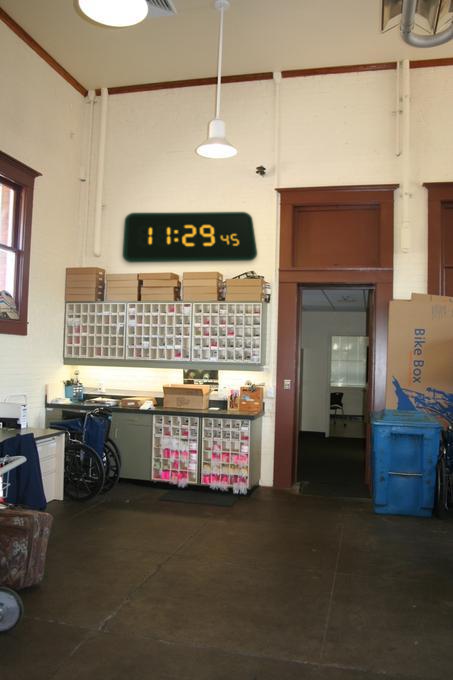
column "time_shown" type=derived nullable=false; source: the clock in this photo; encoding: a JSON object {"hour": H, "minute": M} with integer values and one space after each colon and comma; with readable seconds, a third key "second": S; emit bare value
{"hour": 11, "minute": 29, "second": 45}
